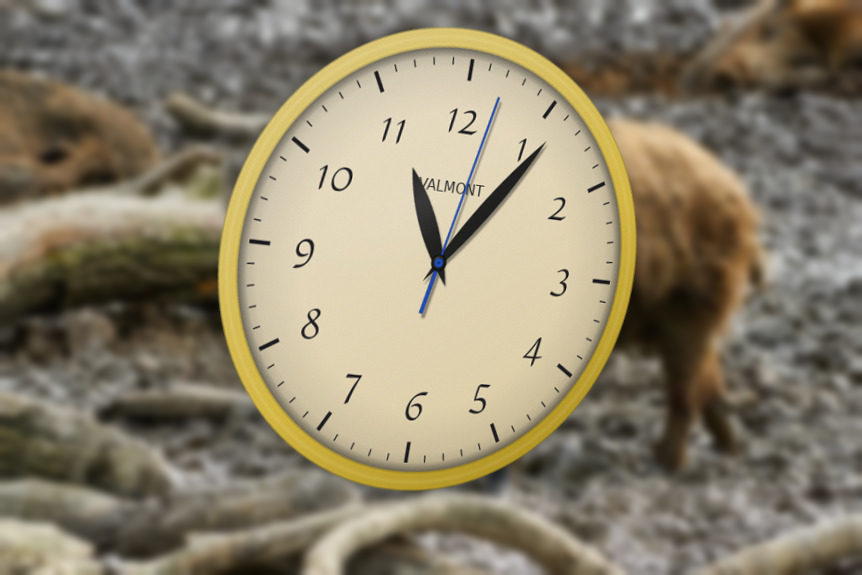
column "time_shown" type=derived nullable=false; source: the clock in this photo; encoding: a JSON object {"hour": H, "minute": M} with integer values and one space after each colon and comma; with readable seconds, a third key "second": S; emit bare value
{"hour": 11, "minute": 6, "second": 2}
